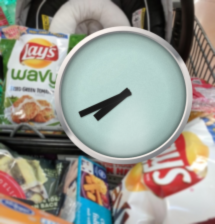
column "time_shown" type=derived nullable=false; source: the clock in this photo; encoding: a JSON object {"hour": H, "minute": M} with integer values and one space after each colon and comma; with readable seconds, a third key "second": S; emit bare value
{"hour": 7, "minute": 41}
